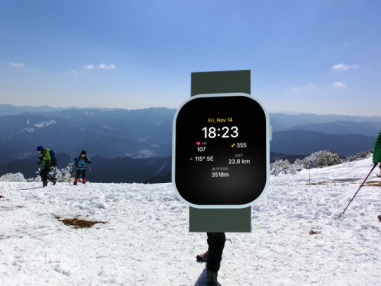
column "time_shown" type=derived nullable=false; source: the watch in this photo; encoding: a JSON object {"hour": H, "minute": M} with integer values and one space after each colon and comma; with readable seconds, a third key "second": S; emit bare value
{"hour": 18, "minute": 23}
